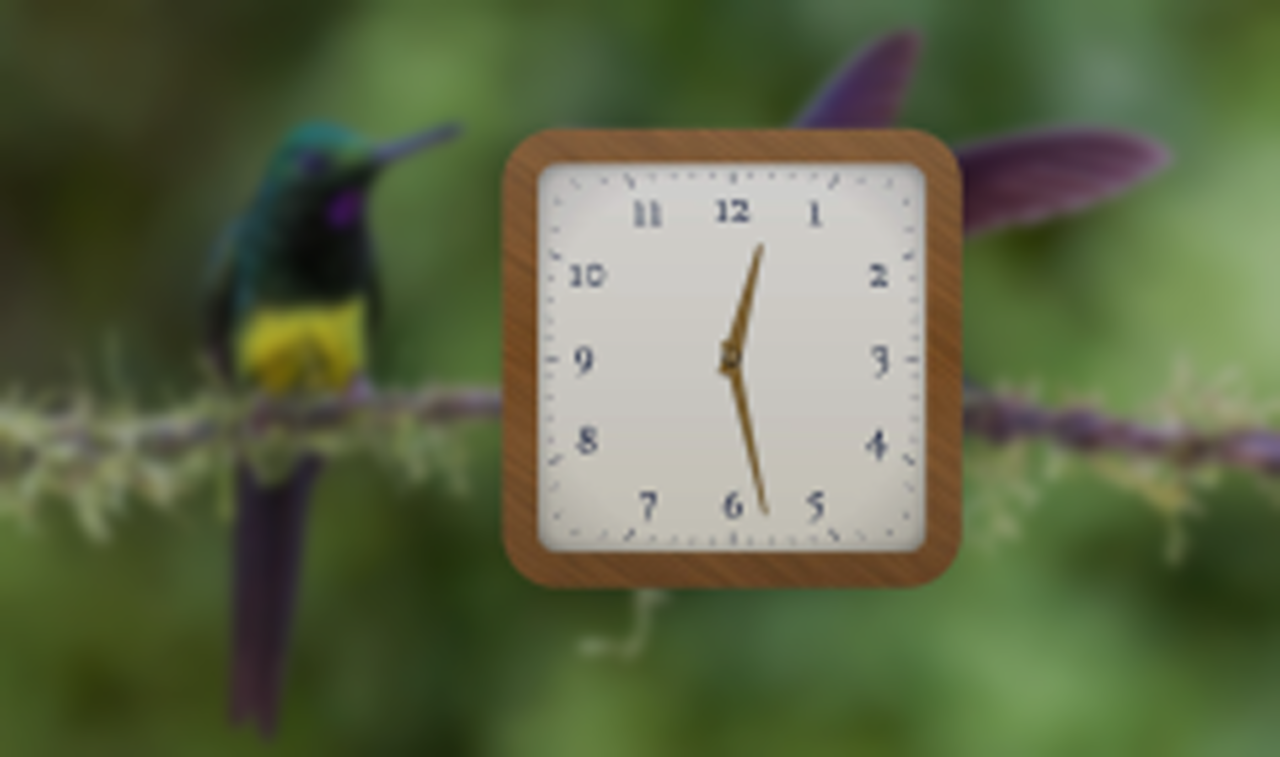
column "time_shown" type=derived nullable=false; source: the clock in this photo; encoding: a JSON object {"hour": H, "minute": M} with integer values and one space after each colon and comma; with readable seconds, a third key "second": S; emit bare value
{"hour": 12, "minute": 28}
